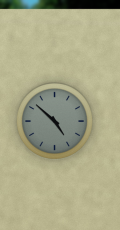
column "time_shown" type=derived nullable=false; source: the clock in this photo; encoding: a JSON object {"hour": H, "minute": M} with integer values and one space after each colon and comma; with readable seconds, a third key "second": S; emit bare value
{"hour": 4, "minute": 52}
